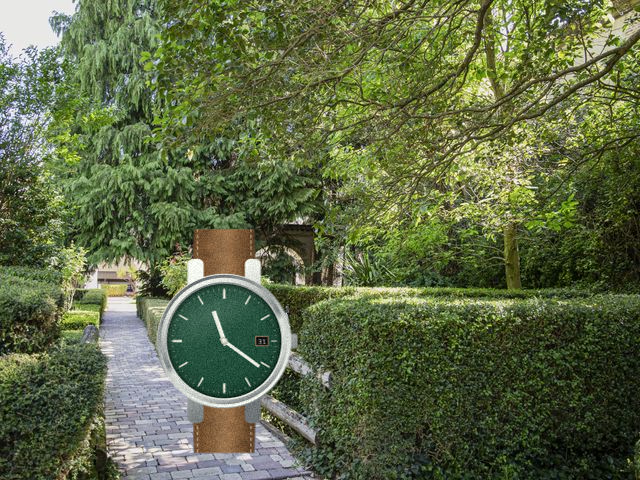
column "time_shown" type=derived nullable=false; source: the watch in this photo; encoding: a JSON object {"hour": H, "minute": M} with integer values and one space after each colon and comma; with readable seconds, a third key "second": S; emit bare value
{"hour": 11, "minute": 21}
